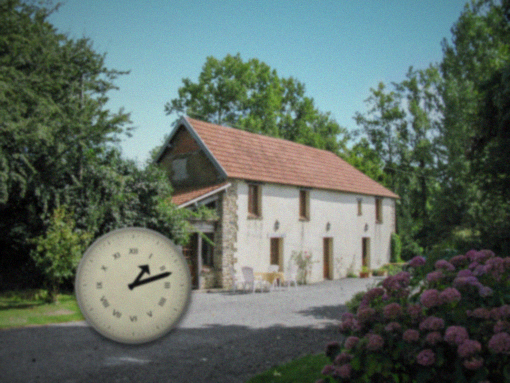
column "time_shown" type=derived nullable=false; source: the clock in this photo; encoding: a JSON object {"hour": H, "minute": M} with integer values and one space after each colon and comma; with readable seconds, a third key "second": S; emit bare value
{"hour": 1, "minute": 12}
